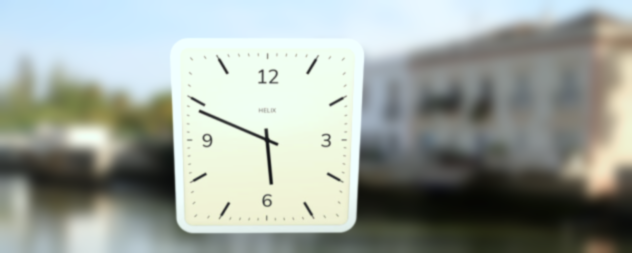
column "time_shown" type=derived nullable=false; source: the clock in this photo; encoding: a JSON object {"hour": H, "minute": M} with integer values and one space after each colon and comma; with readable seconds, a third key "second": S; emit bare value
{"hour": 5, "minute": 49}
